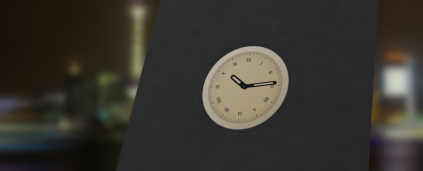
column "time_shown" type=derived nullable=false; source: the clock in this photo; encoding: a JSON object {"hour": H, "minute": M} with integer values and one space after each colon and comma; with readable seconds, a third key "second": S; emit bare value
{"hour": 10, "minute": 14}
